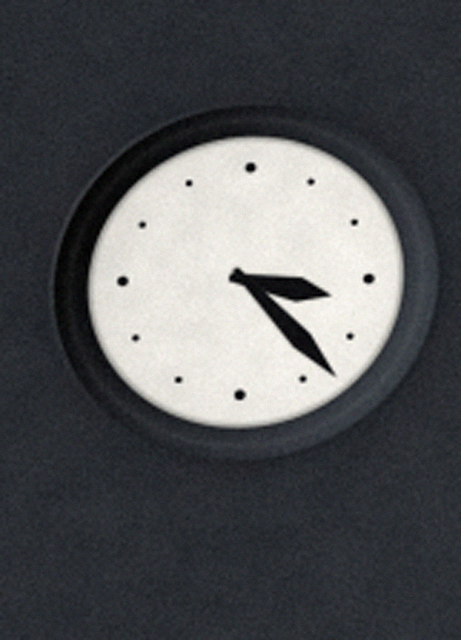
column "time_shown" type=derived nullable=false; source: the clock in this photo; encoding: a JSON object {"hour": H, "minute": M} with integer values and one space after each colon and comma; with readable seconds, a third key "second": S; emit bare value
{"hour": 3, "minute": 23}
